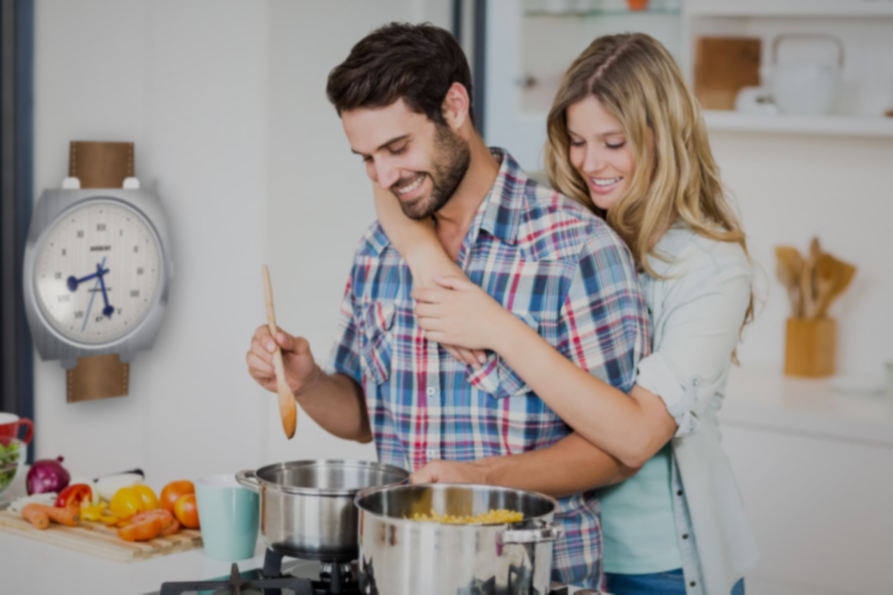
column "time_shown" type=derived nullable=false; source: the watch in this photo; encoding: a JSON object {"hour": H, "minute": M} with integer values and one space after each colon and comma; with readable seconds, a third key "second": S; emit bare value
{"hour": 8, "minute": 27, "second": 33}
